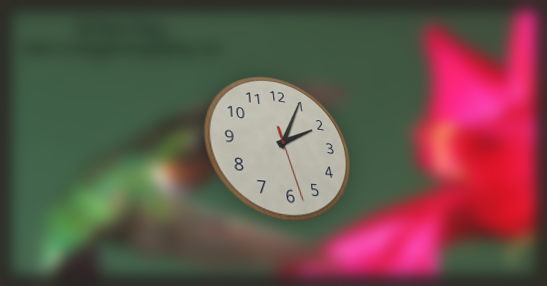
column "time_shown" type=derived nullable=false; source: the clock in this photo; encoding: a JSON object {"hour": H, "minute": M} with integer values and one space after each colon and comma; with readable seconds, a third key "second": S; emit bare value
{"hour": 2, "minute": 4, "second": 28}
